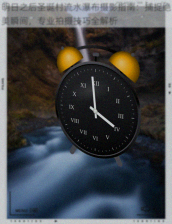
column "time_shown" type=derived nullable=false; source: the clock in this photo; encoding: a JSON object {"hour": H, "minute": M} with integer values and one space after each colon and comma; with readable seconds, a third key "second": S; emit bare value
{"hour": 3, "minute": 59}
